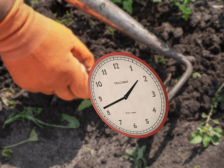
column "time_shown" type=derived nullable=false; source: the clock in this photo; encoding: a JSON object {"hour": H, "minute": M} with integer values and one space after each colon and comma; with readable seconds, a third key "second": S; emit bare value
{"hour": 1, "minute": 42}
